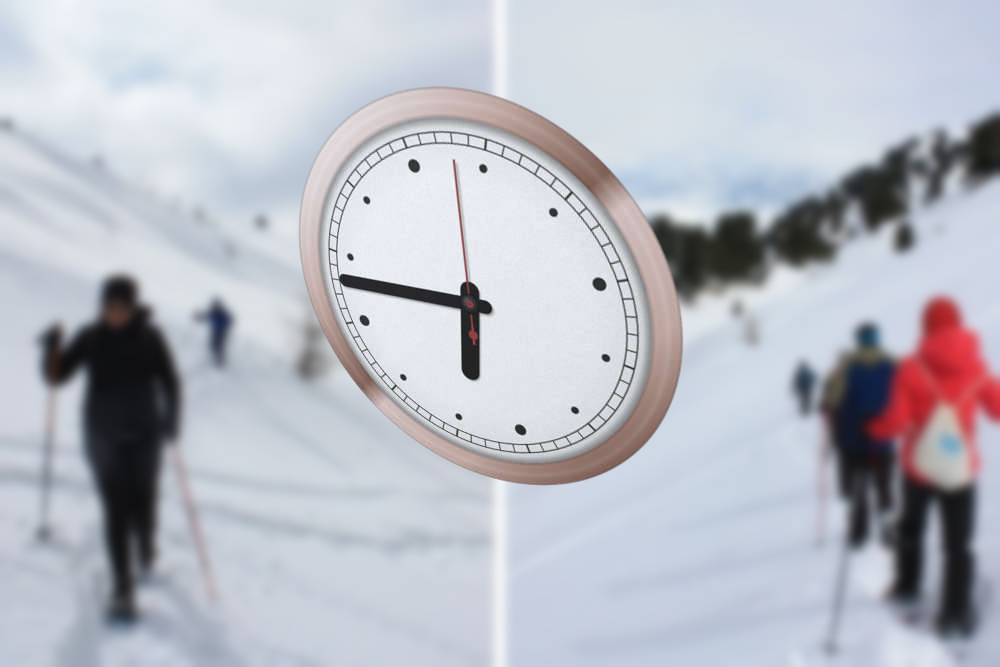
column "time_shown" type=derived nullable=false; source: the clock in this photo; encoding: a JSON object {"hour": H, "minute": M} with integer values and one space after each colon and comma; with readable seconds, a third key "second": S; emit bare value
{"hour": 6, "minute": 48, "second": 3}
